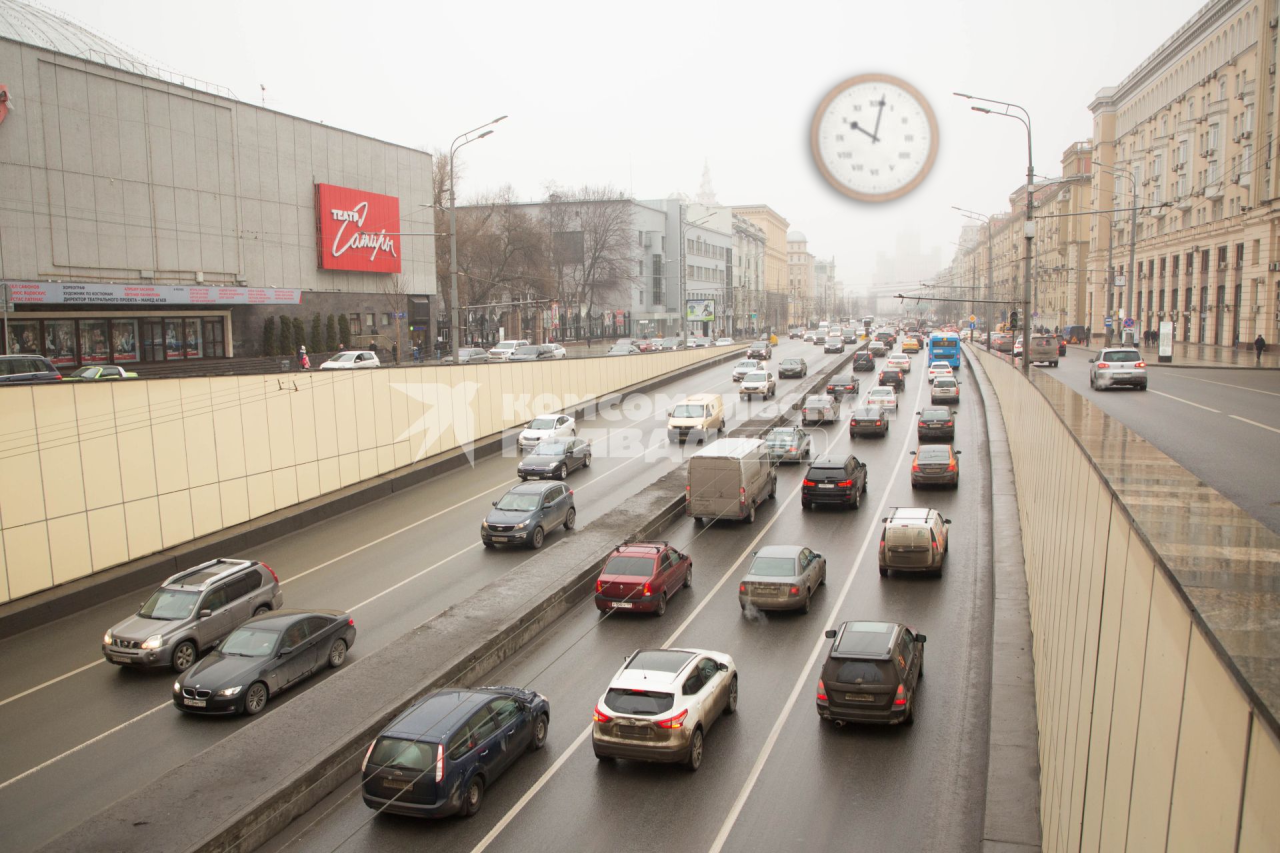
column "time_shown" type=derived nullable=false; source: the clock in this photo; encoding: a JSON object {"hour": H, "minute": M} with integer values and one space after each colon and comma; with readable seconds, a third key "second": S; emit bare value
{"hour": 10, "minute": 2}
